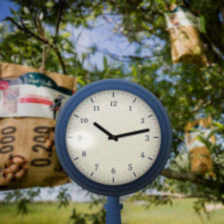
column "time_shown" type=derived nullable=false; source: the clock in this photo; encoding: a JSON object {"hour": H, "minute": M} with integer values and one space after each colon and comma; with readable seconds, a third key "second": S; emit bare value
{"hour": 10, "minute": 13}
